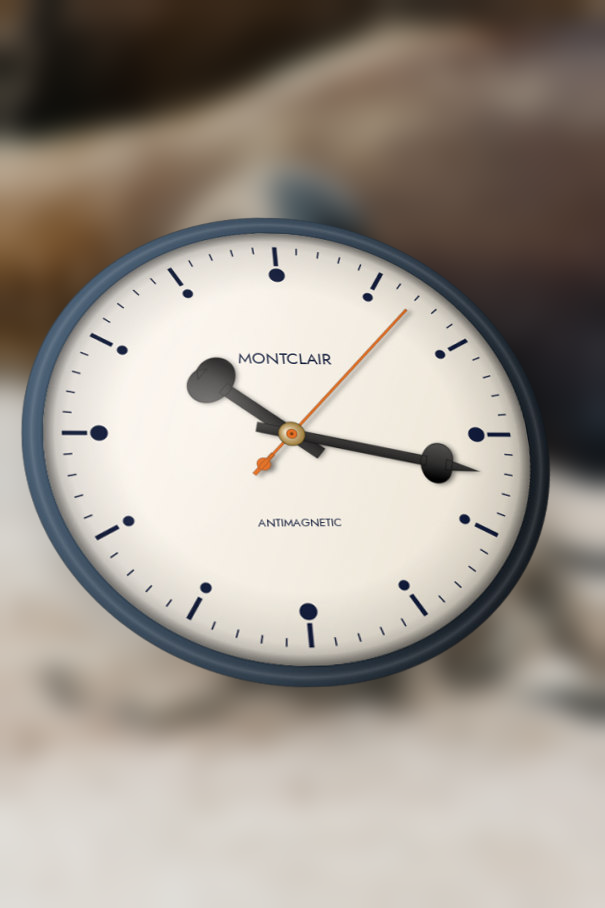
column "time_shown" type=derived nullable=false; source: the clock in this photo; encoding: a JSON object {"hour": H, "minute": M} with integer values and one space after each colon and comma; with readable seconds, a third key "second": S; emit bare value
{"hour": 10, "minute": 17, "second": 7}
